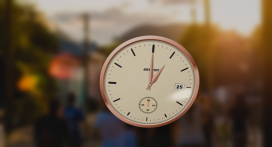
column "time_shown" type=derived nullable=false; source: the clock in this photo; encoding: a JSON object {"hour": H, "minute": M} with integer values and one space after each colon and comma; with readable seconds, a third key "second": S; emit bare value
{"hour": 1, "minute": 0}
